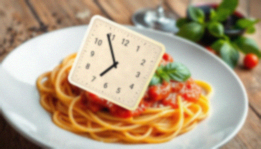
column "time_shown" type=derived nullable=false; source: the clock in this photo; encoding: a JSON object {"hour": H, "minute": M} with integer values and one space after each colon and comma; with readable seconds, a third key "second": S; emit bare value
{"hour": 6, "minute": 54}
